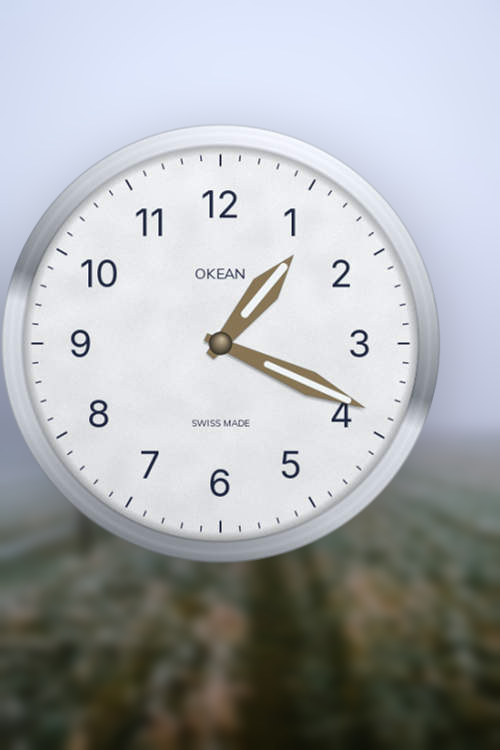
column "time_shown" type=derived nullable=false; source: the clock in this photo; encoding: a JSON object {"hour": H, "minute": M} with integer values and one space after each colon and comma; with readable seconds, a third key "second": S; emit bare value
{"hour": 1, "minute": 19}
